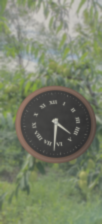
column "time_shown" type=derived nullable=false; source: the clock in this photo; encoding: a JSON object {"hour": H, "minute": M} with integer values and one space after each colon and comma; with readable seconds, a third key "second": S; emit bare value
{"hour": 4, "minute": 32}
